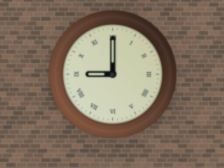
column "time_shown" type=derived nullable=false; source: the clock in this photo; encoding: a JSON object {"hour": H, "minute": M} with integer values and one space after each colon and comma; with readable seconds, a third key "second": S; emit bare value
{"hour": 9, "minute": 0}
